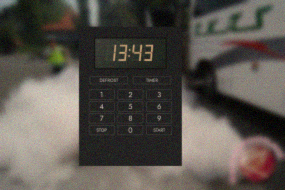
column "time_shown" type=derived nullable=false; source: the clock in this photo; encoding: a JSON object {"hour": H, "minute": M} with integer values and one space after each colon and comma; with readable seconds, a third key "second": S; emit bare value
{"hour": 13, "minute": 43}
